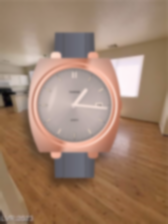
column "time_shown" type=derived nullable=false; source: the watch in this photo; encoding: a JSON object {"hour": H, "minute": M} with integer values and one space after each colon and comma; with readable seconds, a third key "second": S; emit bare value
{"hour": 1, "minute": 16}
